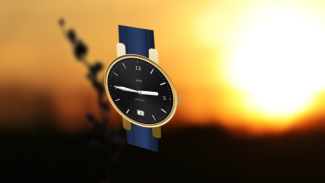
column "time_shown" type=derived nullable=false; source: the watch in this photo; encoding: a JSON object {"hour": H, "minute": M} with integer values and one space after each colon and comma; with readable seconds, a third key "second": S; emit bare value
{"hour": 2, "minute": 45}
